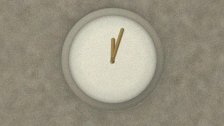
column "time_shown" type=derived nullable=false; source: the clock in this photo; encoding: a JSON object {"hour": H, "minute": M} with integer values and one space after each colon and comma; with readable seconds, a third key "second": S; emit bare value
{"hour": 12, "minute": 3}
